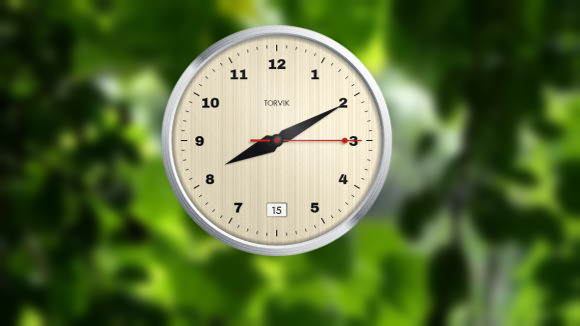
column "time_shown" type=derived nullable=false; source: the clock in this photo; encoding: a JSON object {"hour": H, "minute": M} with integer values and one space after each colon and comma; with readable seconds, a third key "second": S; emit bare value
{"hour": 8, "minute": 10, "second": 15}
